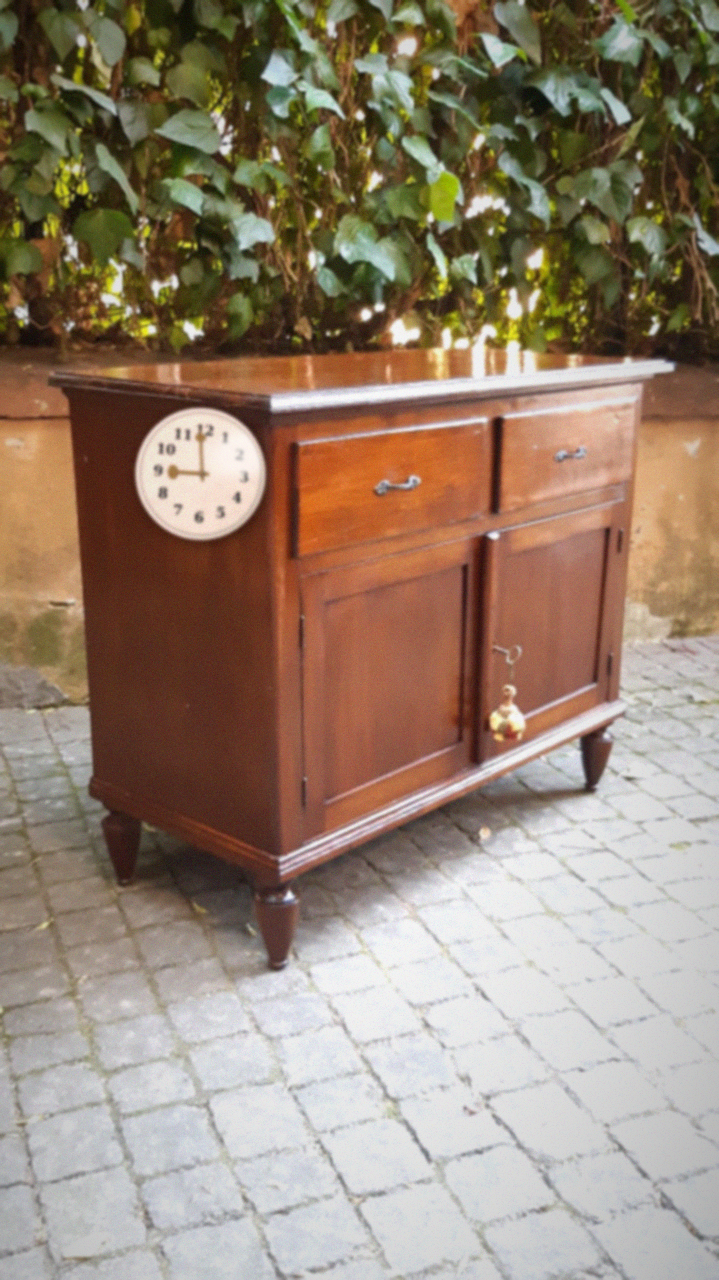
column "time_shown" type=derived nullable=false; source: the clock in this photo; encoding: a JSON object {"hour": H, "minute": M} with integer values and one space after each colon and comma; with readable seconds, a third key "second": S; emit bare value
{"hour": 8, "minute": 59}
